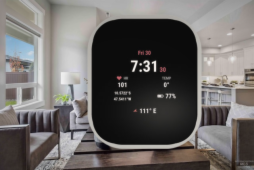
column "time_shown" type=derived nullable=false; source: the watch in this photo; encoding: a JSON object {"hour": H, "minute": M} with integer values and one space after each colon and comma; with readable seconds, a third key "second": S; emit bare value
{"hour": 7, "minute": 31}
